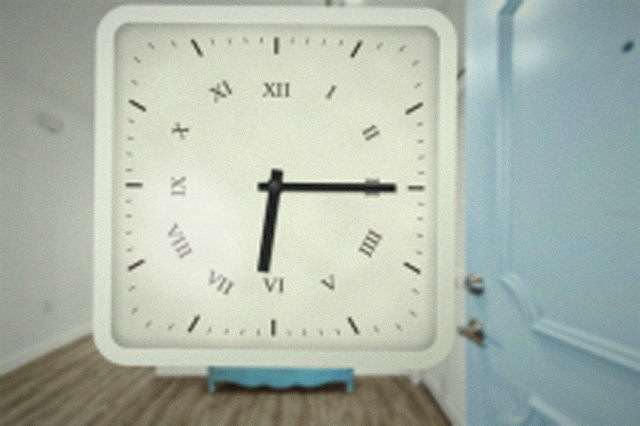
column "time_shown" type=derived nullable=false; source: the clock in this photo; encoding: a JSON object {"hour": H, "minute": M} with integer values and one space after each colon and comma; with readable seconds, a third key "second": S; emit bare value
{"hour": 6, "minute": 15}
